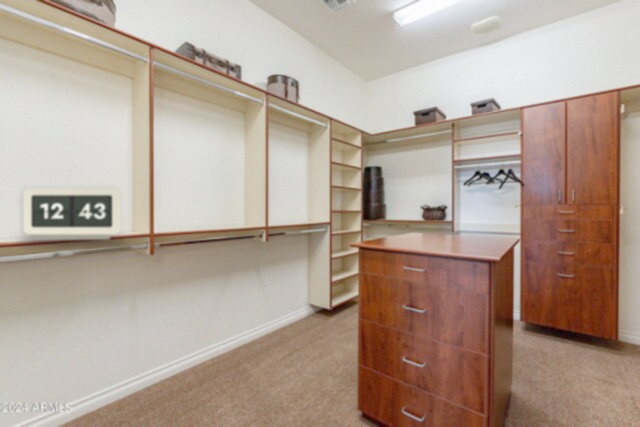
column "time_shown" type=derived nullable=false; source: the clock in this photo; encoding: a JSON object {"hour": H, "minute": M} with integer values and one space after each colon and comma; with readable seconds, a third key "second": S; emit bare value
{"hour": 12, "minute": 43}
